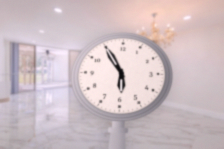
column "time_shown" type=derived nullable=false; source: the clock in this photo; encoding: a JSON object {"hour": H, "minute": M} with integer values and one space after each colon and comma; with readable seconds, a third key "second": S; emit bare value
{"hour": 5, "minute": 55}
